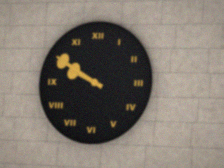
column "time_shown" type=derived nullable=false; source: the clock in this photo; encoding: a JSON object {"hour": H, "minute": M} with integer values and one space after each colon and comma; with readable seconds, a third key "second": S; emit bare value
{"hour": 9, "minute": 50}
